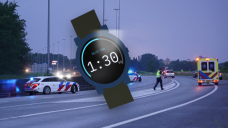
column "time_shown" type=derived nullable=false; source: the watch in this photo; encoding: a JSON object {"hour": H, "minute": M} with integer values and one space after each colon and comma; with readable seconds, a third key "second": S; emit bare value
{"hour": 1, "minute": 30}
